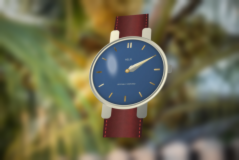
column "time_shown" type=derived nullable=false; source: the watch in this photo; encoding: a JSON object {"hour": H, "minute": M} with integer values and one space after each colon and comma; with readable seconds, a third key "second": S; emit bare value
{"hour": 2, "minute": 10}
